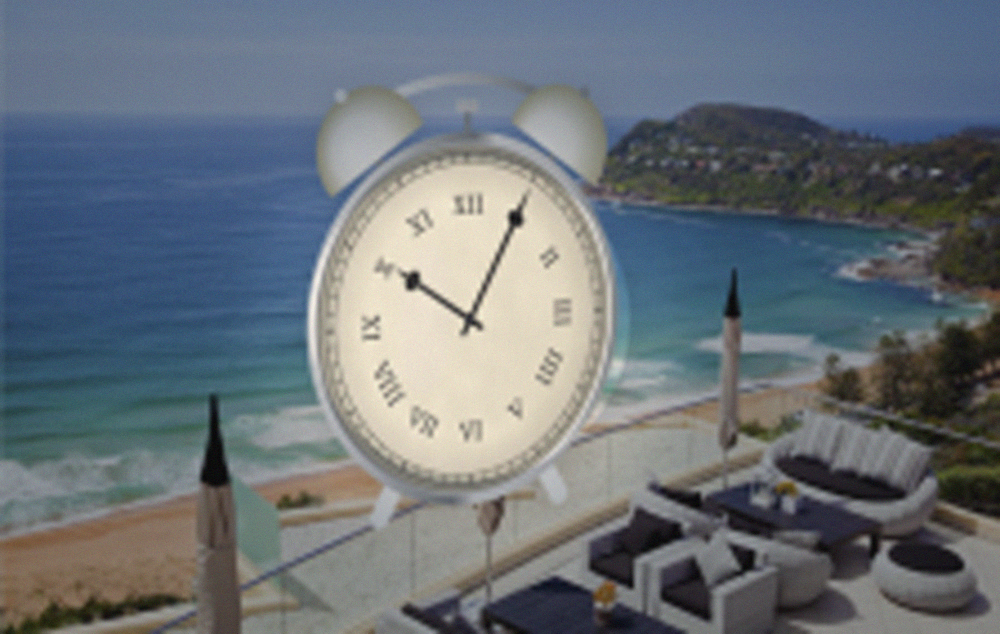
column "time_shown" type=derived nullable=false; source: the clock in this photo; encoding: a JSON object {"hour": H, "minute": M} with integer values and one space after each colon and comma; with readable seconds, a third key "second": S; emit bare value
{"hour": 10, "minute": 5}
